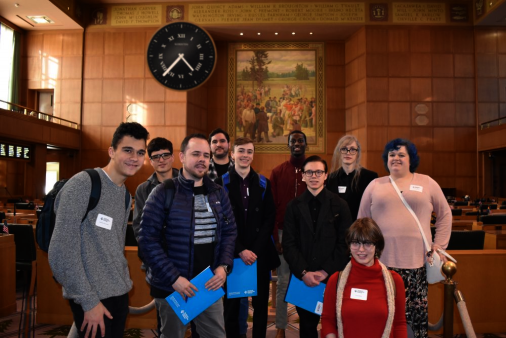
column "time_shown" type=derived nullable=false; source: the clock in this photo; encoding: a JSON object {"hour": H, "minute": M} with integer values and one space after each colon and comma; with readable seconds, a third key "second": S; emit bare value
{"hour": 4, "minute": 37}
